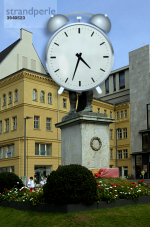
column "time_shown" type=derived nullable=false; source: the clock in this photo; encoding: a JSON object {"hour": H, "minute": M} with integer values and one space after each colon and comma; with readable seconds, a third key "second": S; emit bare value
{"hour": 4, "minute": 33}
